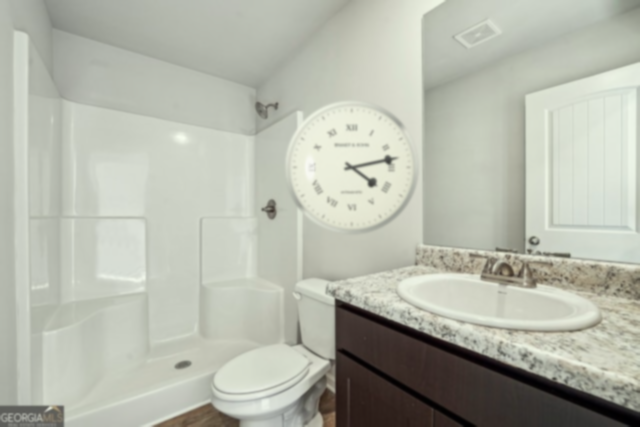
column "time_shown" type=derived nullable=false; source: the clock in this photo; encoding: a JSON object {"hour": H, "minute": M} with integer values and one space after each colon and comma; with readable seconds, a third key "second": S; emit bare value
{"hour": 4, "minute": 13}
